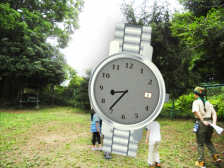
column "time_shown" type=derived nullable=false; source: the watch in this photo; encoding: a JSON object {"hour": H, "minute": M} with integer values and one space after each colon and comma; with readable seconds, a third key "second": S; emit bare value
{"hour": 8, "minute": 36}
